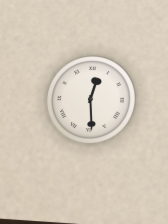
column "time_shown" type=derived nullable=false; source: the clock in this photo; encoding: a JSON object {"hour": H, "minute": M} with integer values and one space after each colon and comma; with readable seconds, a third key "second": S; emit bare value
{"hour": 12, "minute": 29}
